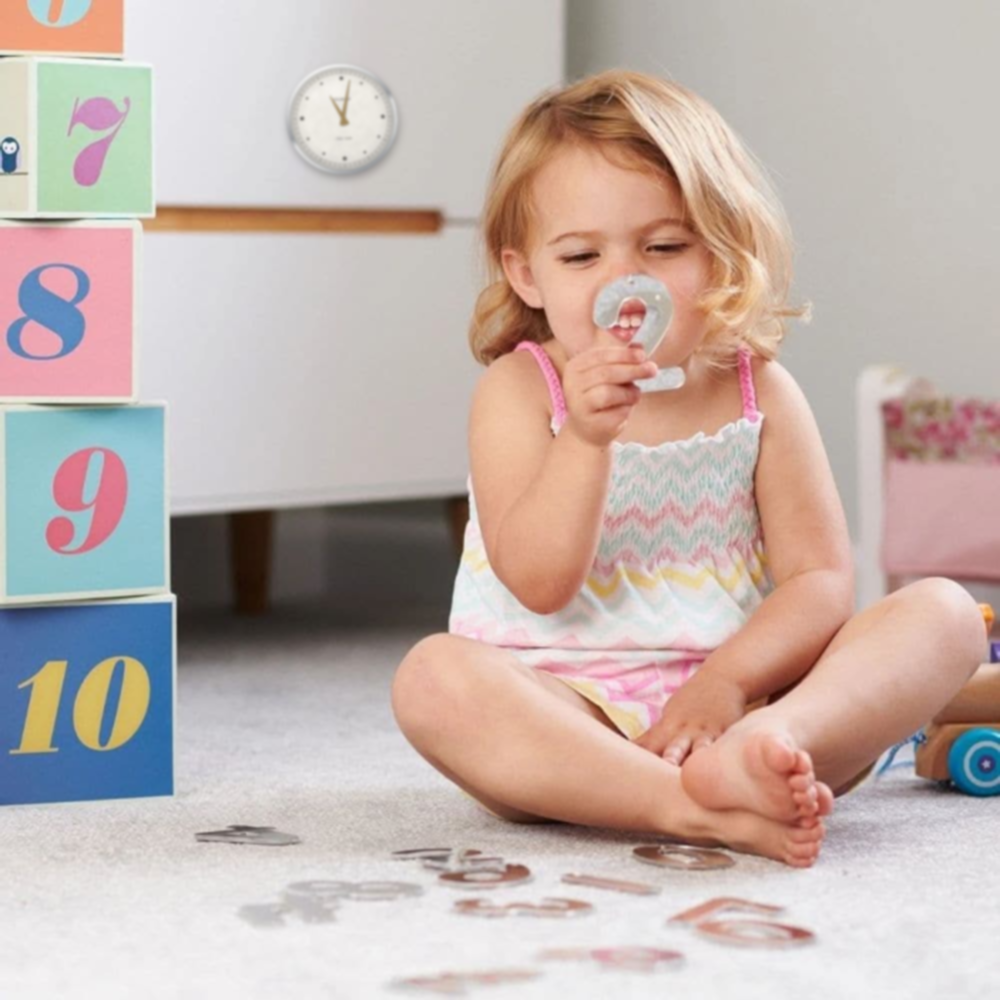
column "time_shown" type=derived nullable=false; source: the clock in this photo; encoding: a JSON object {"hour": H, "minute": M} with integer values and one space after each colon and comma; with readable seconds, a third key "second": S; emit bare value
{"hour": 11, "minute": 2}
